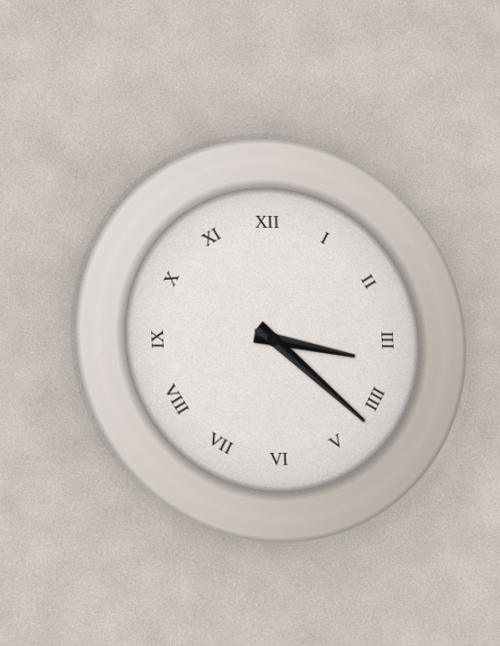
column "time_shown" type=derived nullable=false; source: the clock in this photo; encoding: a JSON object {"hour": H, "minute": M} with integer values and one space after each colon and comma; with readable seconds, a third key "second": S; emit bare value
{"hour": 3, "minute": 22}
